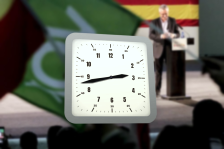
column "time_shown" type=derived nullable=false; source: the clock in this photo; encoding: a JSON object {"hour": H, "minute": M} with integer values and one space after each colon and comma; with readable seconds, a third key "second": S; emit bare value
{"hour": 2, "minute": 43}
